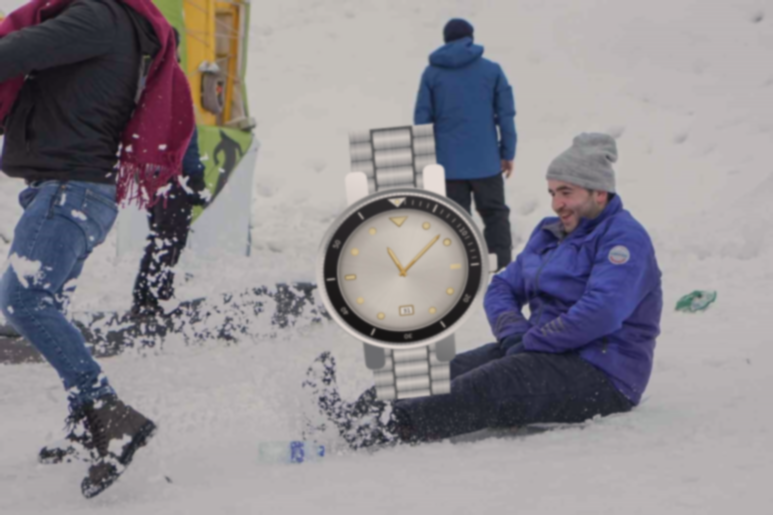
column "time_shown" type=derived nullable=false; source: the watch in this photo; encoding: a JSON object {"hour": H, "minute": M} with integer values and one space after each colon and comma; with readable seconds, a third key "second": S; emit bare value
{"hour": 11, "minute": 8}
